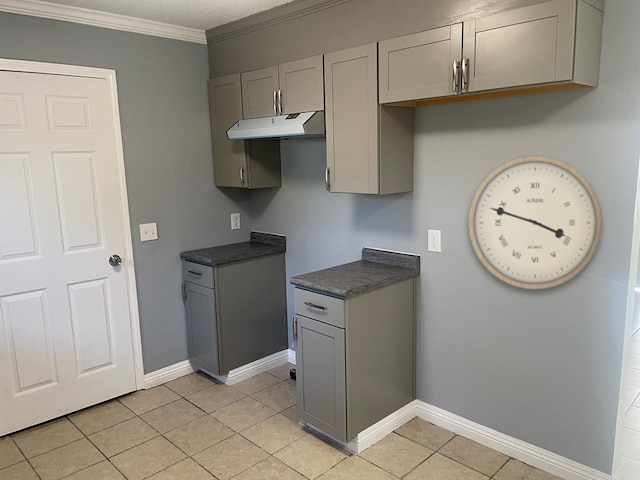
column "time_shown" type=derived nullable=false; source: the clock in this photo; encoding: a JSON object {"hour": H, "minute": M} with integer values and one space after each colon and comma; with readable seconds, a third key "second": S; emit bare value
{"hour": 3, "minute": 48}
